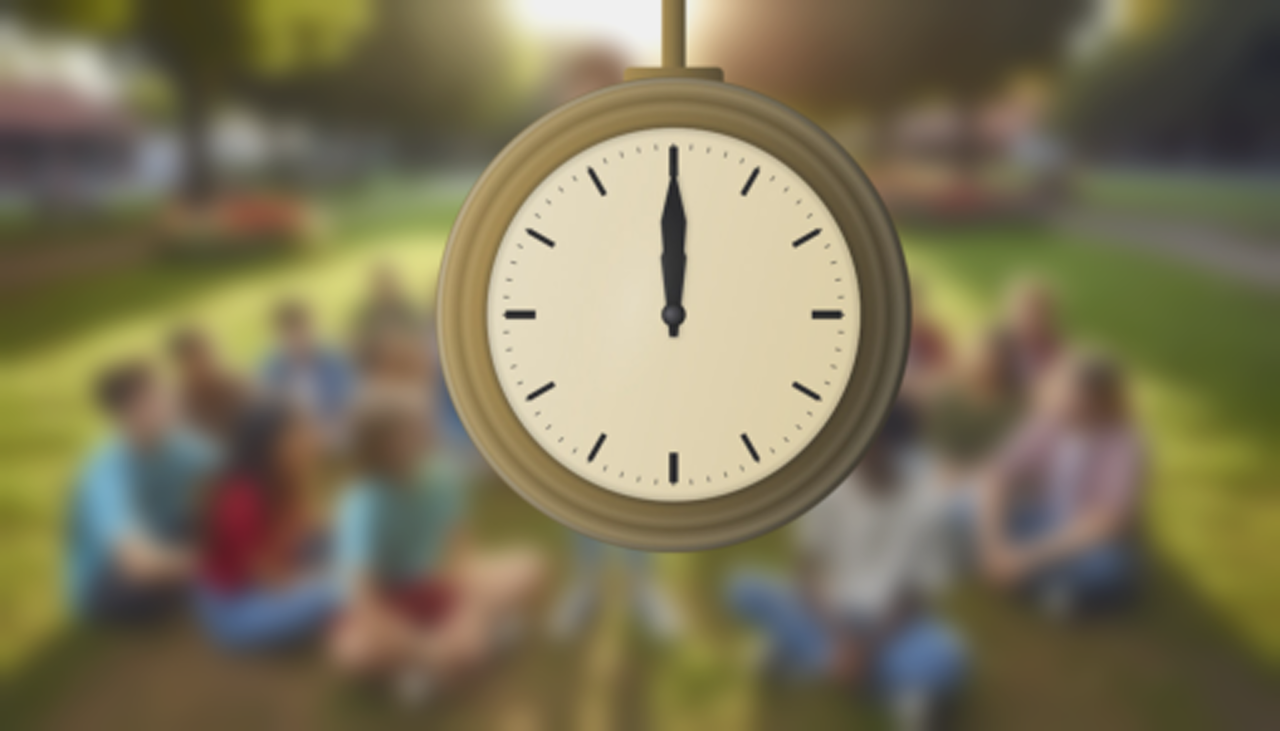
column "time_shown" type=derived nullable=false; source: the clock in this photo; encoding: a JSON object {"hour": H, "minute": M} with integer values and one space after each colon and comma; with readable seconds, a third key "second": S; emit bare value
{"hour": 12, "minute": 0}
